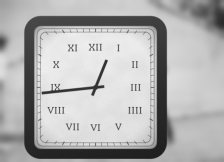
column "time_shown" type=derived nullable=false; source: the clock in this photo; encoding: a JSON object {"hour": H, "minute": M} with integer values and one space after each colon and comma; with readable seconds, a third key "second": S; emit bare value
{"hour": 12, "minute": 44}
